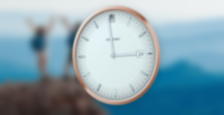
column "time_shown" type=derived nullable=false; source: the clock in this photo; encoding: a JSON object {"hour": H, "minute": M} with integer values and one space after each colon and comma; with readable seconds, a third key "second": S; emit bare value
{"hour": 2, "minute": 59}
